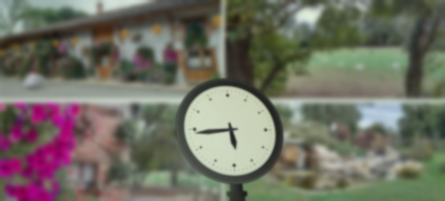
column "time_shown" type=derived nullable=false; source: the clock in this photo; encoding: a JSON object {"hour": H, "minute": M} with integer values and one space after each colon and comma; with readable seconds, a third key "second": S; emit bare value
{"hour": 5, "minute": 44}
